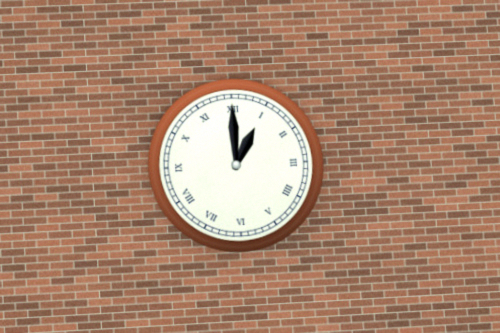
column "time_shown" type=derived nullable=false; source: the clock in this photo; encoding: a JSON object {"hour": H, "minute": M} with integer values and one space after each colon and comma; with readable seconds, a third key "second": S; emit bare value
{"hour": 1, "minute": 0}
